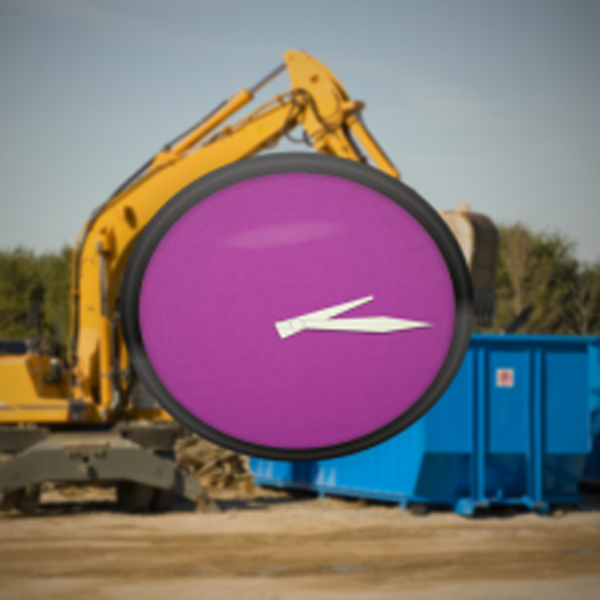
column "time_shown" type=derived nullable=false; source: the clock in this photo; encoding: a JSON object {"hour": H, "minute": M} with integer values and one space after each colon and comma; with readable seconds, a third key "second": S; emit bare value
{"hour": 2, "minute": 15}
